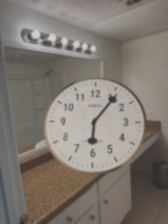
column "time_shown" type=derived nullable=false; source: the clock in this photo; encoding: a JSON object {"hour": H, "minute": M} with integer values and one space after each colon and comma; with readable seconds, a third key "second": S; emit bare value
{"hour": 6, "minute": 6}
